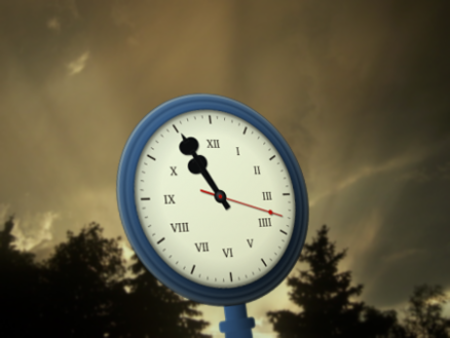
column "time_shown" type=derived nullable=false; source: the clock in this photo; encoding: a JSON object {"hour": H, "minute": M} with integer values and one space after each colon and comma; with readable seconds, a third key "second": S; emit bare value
{"hour": 10, "minute": 55, "second": 18}
